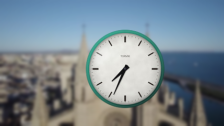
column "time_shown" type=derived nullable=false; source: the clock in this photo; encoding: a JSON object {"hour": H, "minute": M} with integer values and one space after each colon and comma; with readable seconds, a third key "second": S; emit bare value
{"hour": 7, "minute": 34}
